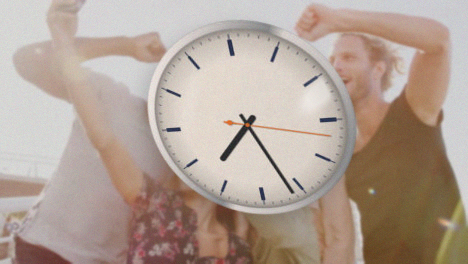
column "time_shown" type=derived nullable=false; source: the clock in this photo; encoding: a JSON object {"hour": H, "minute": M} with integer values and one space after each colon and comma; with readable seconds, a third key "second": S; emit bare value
{"hour": 7, "minute": 26, "second": 17}
